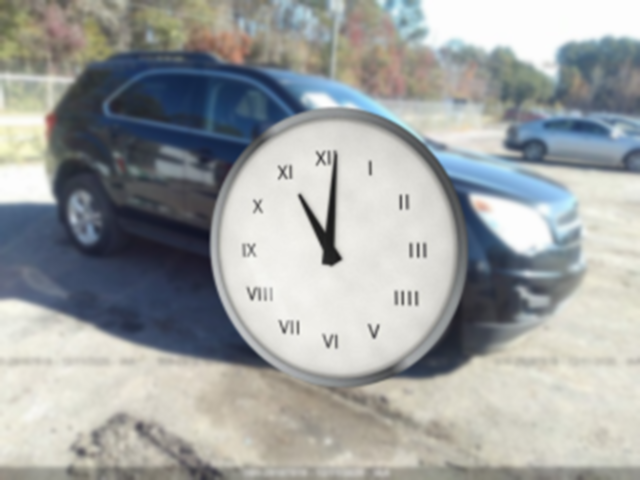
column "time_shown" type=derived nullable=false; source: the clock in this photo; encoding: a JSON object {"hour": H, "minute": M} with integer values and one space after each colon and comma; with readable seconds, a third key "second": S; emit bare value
{"hour": 11, "minute": 1}
